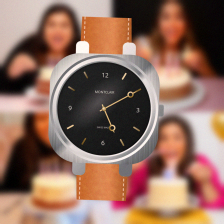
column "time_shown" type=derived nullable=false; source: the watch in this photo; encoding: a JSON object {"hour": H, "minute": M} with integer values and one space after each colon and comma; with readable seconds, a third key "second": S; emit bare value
{"hour": 5, "minute": 10}
